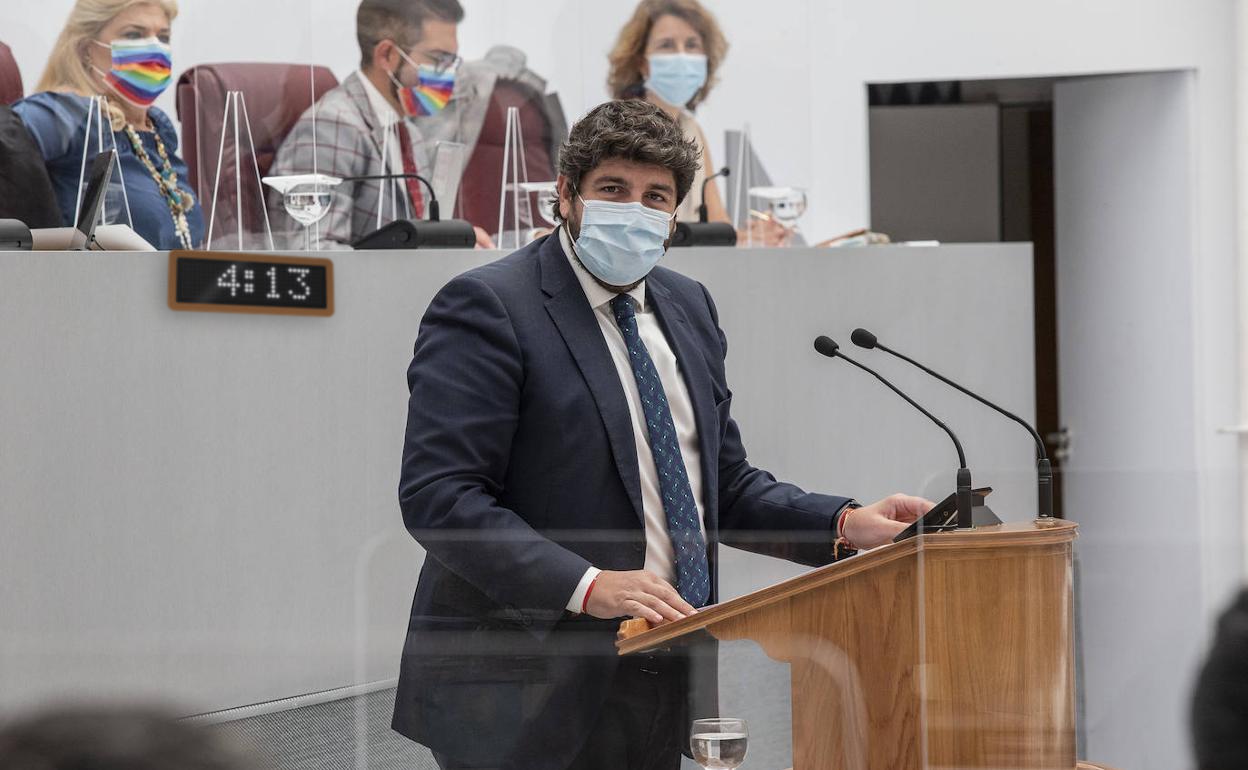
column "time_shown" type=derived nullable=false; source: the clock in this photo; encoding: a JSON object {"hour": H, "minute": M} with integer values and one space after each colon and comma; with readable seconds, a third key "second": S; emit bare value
{"hour": 4, "minute": 13}
